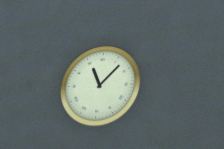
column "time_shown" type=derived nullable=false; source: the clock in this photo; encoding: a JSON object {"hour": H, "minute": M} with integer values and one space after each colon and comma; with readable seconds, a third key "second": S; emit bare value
{"hour": 11, "minute": 7}
